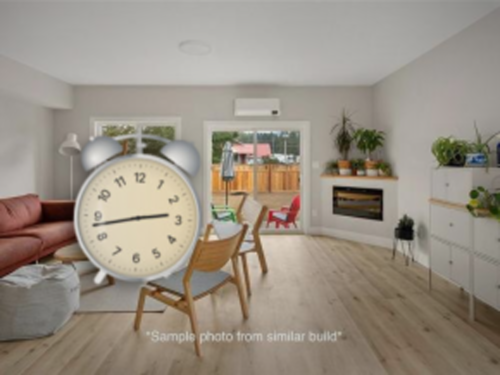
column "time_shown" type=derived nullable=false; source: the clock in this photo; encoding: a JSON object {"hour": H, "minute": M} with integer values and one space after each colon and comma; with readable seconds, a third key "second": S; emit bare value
{"hour": 2, "minute": 43}
